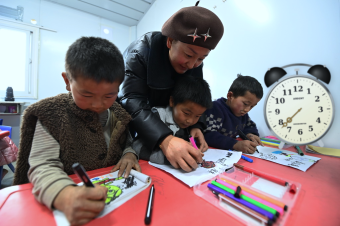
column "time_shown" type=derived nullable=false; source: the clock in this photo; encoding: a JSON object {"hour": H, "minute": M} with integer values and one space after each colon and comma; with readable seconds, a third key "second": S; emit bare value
{"hour": 7, "minute": 38}
